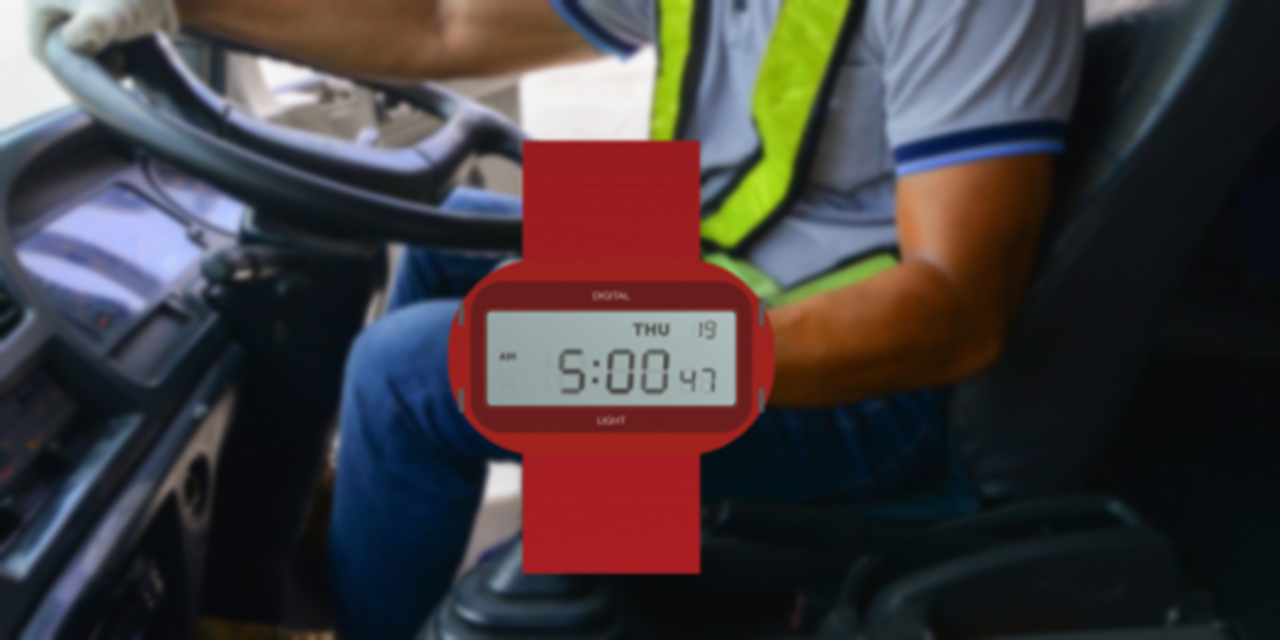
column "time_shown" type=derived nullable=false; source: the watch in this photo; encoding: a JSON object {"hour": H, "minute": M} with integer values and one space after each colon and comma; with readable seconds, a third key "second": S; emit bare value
{"hour": 5, "minute": 0, "second": 47}
